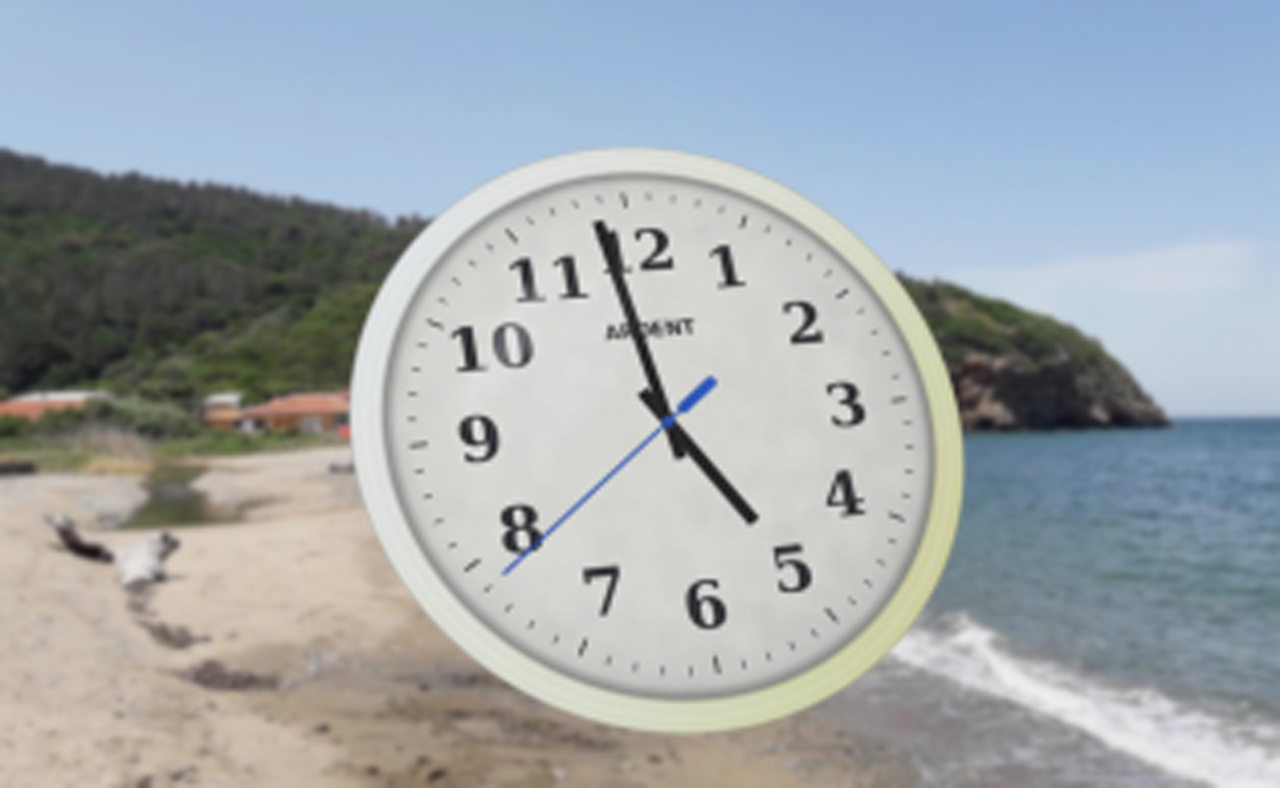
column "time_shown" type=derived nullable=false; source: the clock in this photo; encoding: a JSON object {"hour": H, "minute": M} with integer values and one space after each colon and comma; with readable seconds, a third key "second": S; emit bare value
{"hour": 4, "minute": 58, "second": 39}
